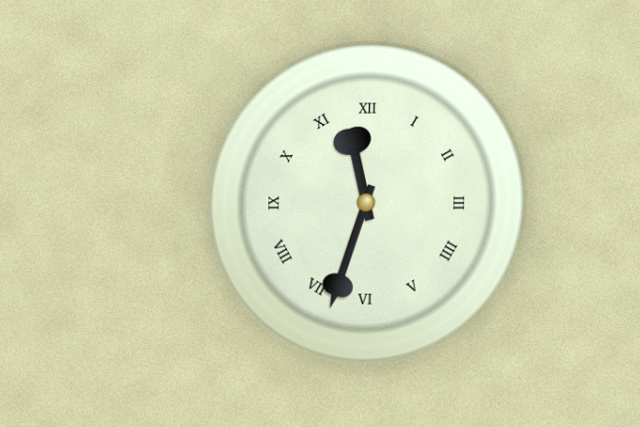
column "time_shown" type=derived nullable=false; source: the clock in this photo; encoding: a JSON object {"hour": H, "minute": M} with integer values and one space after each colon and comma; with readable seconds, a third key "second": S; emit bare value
{"hour": 11, "minute": 33}
